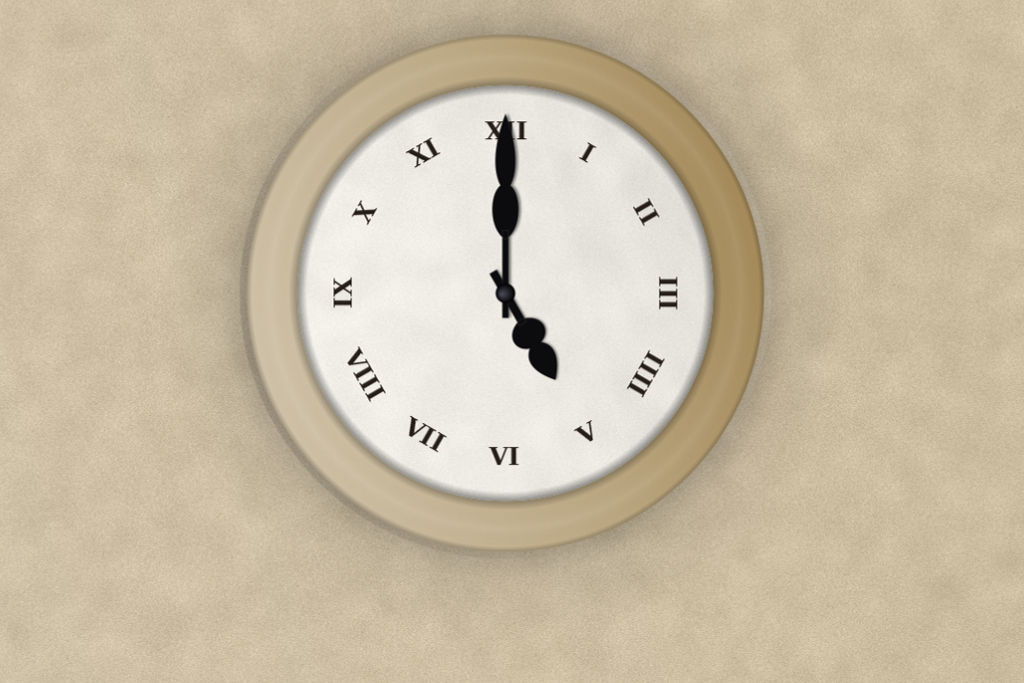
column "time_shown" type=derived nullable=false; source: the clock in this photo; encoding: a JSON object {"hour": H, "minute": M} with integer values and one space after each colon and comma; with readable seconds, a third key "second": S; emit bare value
{"hour": 5, "minute": 0}
